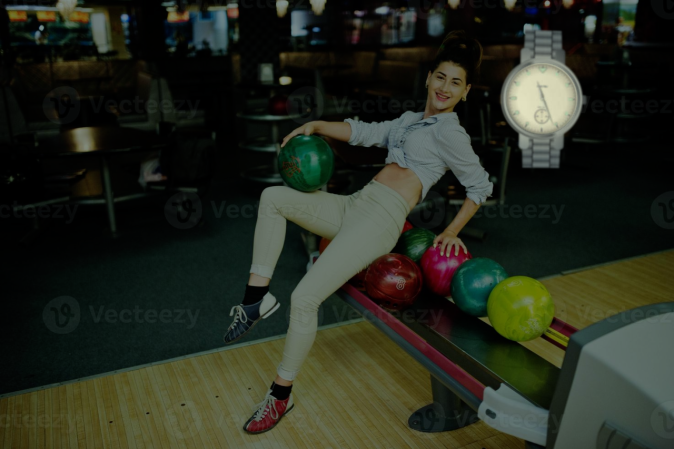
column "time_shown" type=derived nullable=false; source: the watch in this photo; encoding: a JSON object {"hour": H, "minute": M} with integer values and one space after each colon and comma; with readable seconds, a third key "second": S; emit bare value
{"hour": 11, "minute": 26}
